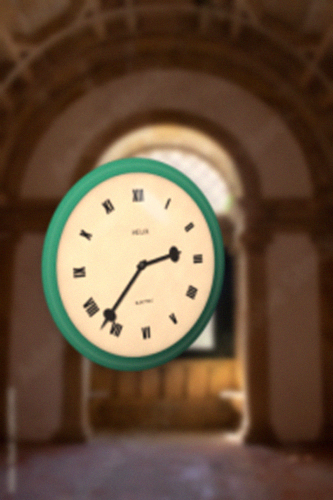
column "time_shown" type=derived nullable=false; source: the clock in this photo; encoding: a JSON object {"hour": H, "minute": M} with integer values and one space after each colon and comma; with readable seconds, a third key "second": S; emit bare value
{"hour": 2, "minute": 37}
